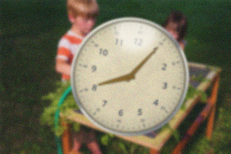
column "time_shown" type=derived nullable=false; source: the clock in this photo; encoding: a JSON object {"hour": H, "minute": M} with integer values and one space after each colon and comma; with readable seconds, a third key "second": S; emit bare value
{"hour": 8, "minute": 5}
